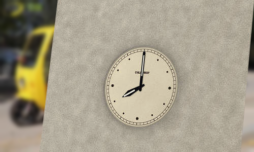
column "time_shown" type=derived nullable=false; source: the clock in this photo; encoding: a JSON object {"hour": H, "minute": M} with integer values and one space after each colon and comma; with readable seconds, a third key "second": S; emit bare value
{"hour": 8, "minute": 0}
